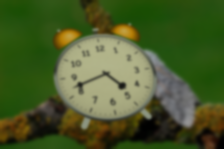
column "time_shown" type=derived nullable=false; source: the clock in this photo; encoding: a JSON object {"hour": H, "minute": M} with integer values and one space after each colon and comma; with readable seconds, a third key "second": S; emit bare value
{"hour": 4, "minute": 42}
